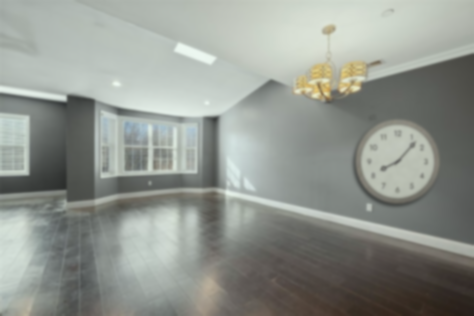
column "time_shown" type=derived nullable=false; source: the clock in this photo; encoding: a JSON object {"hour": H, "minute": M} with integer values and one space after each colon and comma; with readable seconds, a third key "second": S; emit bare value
{"hour": 8, "minute": 7}
